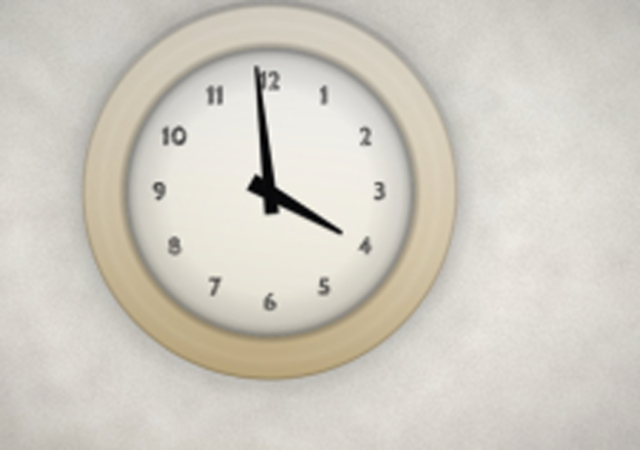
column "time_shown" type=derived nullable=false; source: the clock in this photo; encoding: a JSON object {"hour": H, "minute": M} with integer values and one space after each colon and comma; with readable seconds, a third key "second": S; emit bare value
{"hour": 3, "minute": 59}
